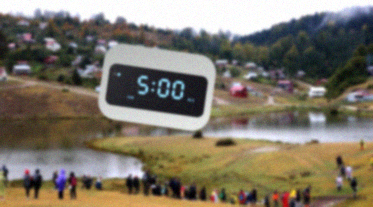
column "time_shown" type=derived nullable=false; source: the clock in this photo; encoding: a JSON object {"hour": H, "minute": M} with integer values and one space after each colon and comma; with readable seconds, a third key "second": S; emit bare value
{"hour": 5, "minute": 0}
